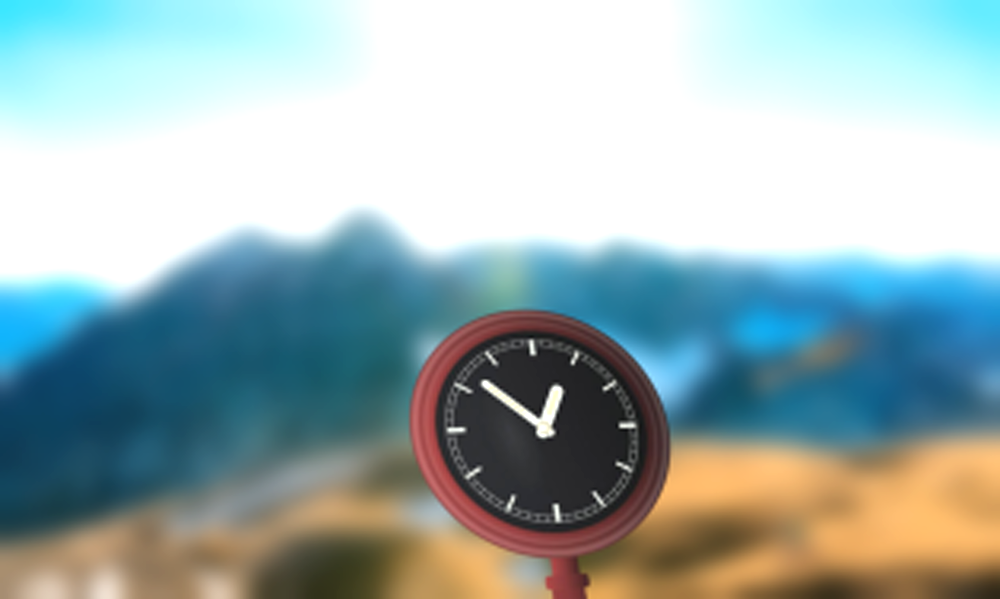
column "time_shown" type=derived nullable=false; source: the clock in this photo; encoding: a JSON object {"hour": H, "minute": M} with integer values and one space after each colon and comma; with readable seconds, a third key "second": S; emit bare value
{"hour": 12, "minute": 52}
